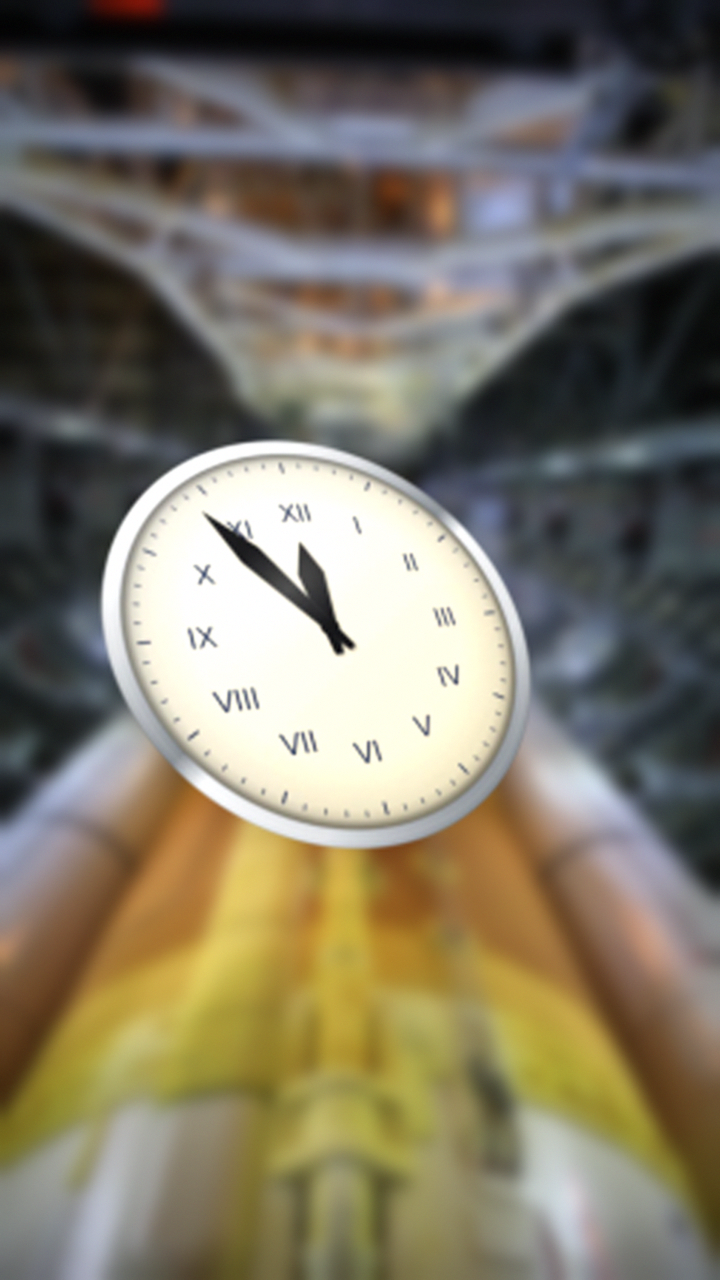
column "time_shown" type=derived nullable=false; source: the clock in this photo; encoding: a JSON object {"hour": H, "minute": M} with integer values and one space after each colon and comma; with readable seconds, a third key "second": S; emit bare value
{"hour": 11, "minute": 54}
